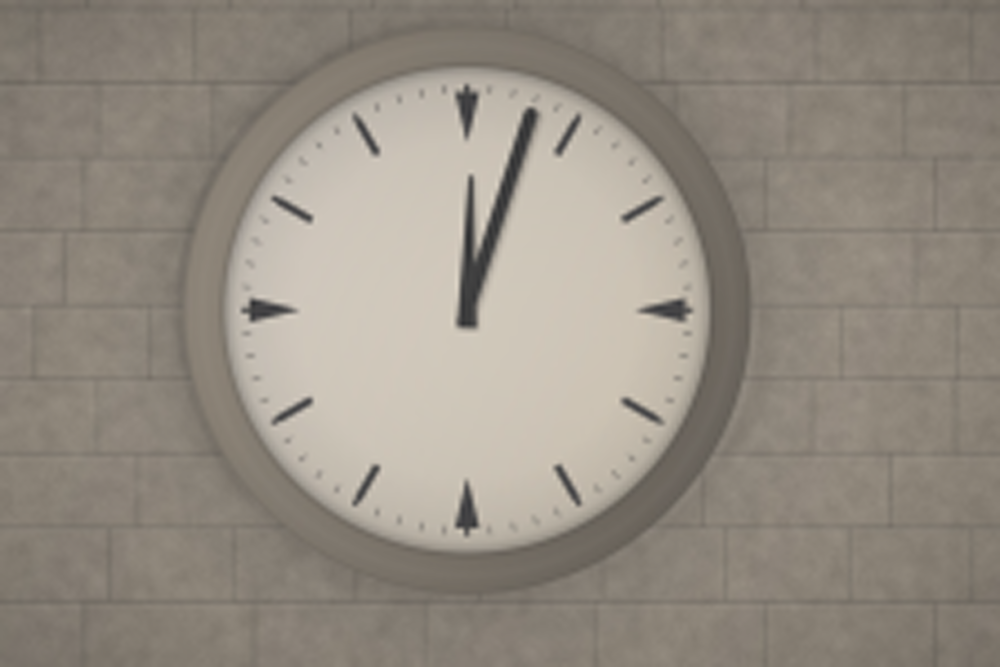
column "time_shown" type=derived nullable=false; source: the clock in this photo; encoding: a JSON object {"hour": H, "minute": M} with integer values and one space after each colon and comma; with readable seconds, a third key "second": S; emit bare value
{"hour": 12, "minute": 3}
